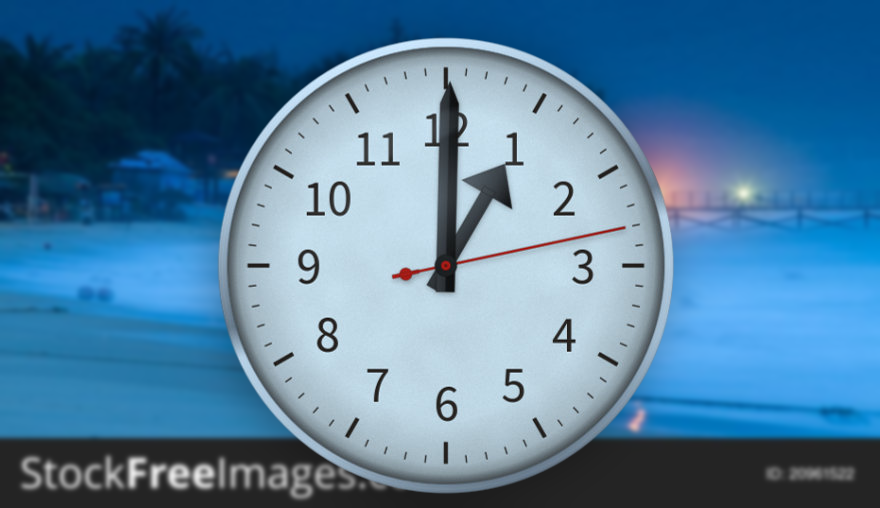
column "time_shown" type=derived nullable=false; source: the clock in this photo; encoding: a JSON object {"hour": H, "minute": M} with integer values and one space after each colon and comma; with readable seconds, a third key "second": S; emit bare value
{"hour": 1, "minute": 0, "second": 13}
